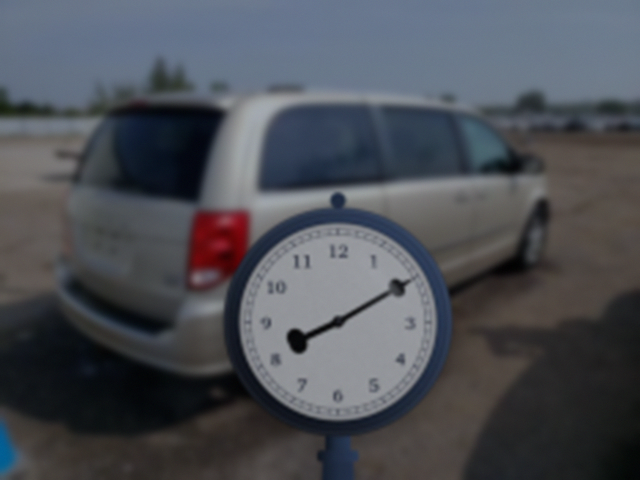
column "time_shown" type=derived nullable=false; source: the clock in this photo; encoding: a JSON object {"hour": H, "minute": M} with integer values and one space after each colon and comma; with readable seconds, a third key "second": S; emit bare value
{"hour": 8, "minute": 10}
